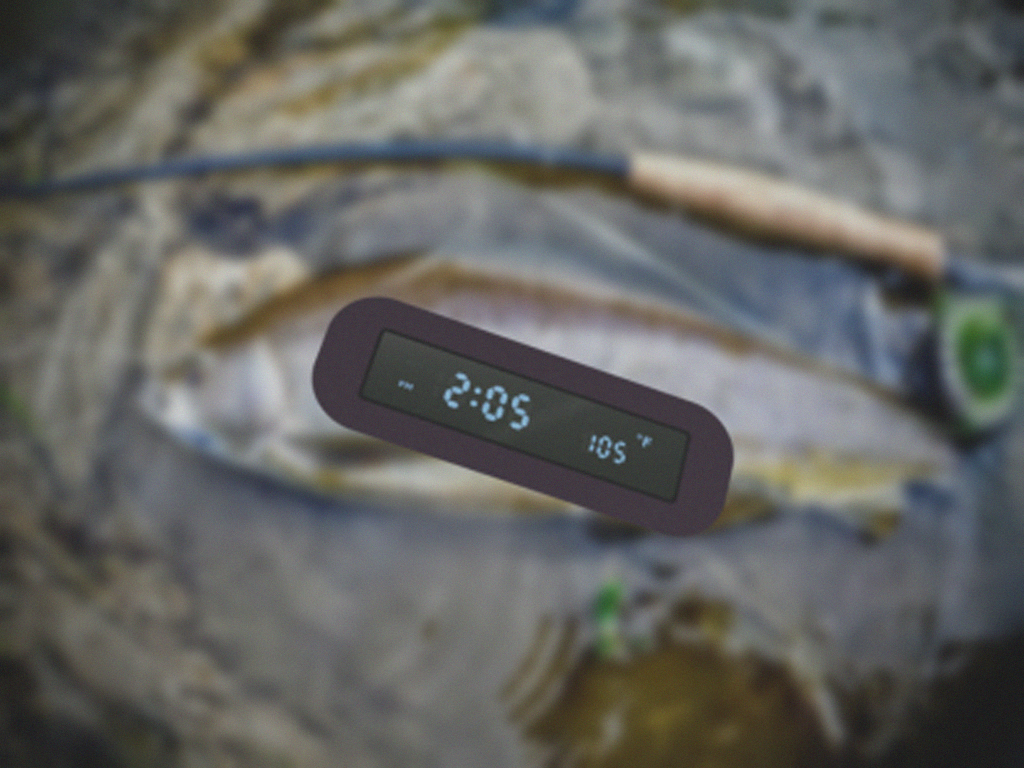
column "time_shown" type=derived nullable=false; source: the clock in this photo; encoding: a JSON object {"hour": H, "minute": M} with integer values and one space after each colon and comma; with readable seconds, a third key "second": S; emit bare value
{"hour": 2, "minute": 5}
